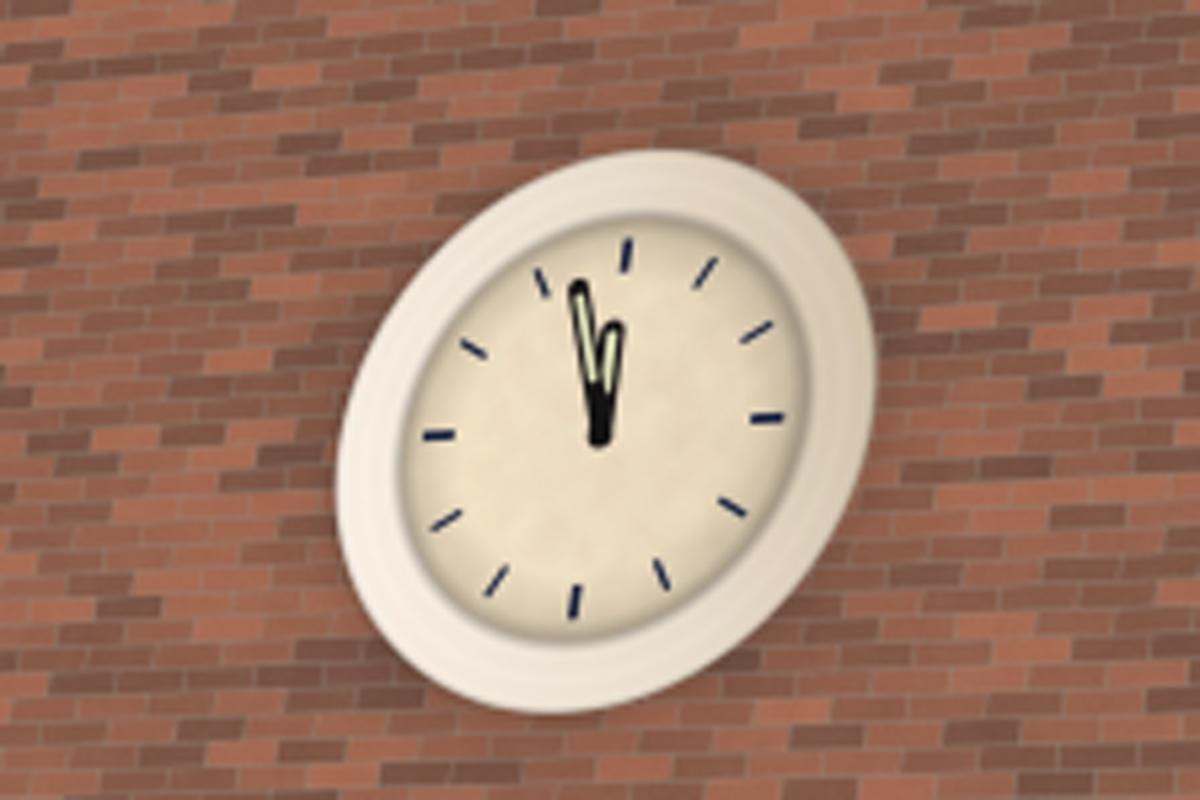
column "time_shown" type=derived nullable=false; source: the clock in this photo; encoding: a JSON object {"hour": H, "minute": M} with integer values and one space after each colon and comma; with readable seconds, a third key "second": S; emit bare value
{"hour": 11, "minute": 57}
